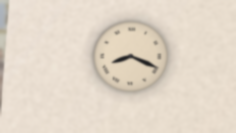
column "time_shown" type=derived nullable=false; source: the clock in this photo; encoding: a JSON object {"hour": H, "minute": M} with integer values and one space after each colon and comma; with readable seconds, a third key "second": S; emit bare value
{"hour": 8, "minute": 19}
